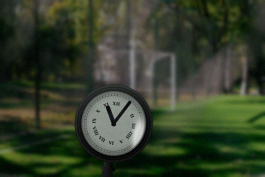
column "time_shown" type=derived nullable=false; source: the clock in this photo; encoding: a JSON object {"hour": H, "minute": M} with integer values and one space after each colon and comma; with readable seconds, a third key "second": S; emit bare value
{"hour": 11, "minute": 5}
